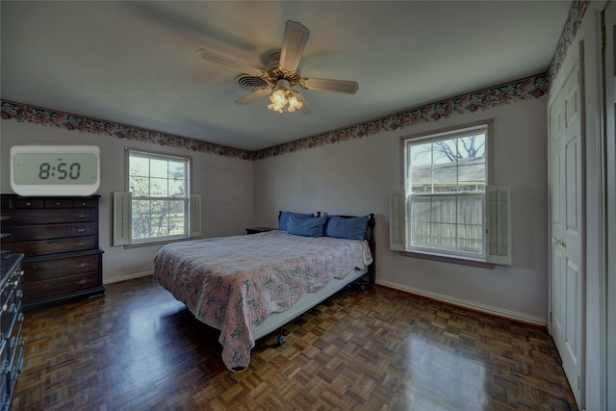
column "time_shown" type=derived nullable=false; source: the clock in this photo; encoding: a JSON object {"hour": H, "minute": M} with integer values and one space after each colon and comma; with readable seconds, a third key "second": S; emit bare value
{"hour": 8, "minute": 50}
